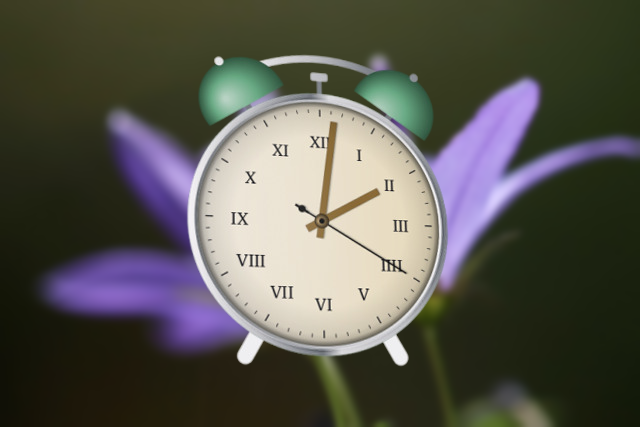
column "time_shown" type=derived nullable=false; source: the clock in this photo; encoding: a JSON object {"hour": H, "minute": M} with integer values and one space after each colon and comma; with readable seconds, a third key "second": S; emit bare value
{"hour": 2, "minute": 1, "second": 20}
